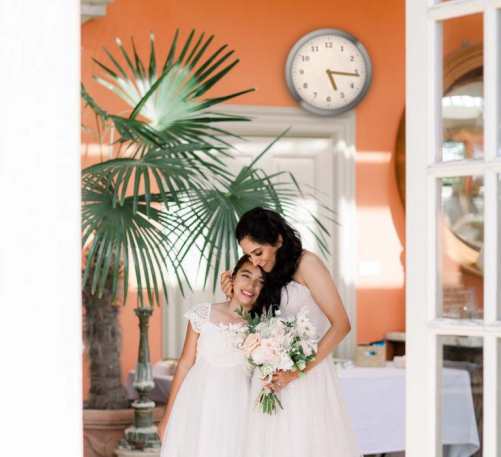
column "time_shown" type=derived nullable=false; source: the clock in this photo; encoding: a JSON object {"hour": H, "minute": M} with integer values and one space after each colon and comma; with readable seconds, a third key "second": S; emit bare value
{"hour": 5, "minute": 16}
